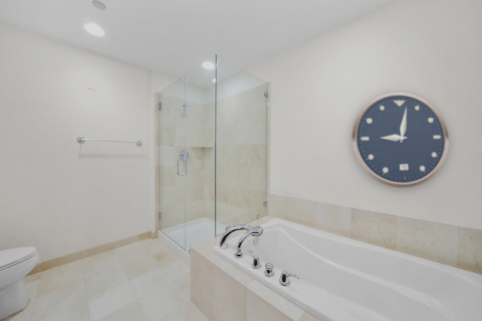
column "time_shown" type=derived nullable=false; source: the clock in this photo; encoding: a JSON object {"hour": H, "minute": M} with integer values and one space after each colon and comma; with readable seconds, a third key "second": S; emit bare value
{"hour": 9, "minute": 2}
